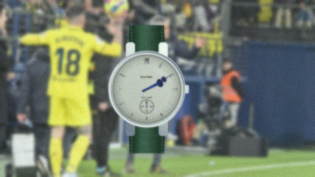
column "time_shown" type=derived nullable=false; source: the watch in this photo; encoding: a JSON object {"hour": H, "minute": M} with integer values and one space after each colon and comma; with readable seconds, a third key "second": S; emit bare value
{"hour": 2, "minute": 10}
